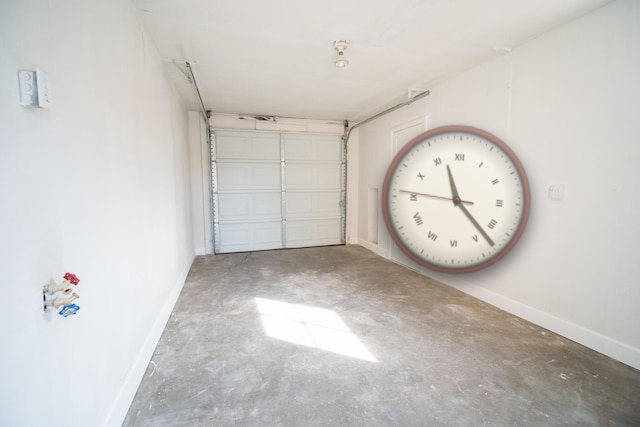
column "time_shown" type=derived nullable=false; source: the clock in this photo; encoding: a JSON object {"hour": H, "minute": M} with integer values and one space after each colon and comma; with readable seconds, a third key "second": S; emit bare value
{"hour": 11, "minute": 22, "second": 46}
